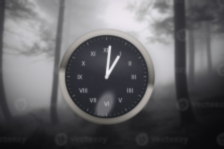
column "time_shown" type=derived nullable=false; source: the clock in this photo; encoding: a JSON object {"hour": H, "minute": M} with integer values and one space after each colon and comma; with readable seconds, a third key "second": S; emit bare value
{"hour": 1, "minute": 1}
